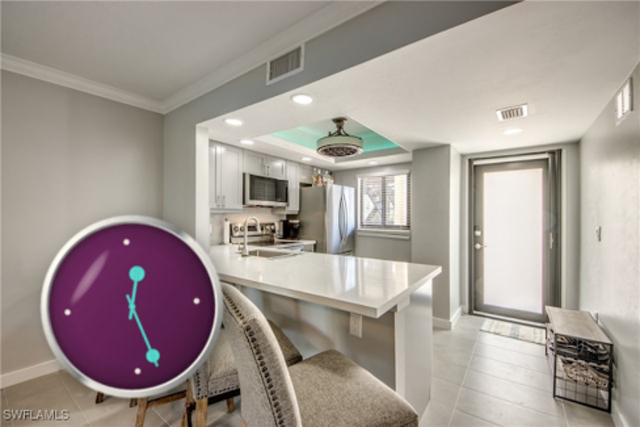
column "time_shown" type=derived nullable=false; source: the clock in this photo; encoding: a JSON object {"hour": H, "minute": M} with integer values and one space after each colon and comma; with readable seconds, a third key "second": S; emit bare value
{"hour": 12, "minute": 27}
